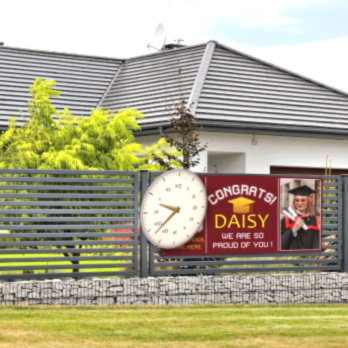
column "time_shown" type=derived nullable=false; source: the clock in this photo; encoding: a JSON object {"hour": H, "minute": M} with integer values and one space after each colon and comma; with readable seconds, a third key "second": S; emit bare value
{"hour": 9, "minute": 38}
